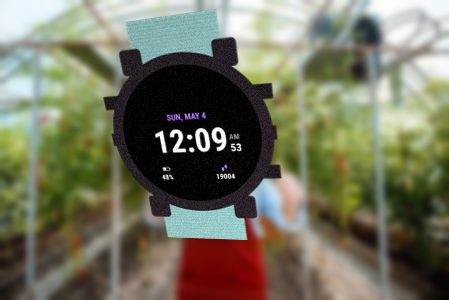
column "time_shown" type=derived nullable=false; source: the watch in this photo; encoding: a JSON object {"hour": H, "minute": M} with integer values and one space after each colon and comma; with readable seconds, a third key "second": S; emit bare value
{"hour": 12, "minute": 9, "second": 53}
